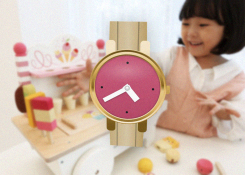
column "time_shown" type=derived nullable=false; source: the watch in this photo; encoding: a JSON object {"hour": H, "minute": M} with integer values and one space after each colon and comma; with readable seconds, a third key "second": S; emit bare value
{"hour": 4, "minute": 40}
